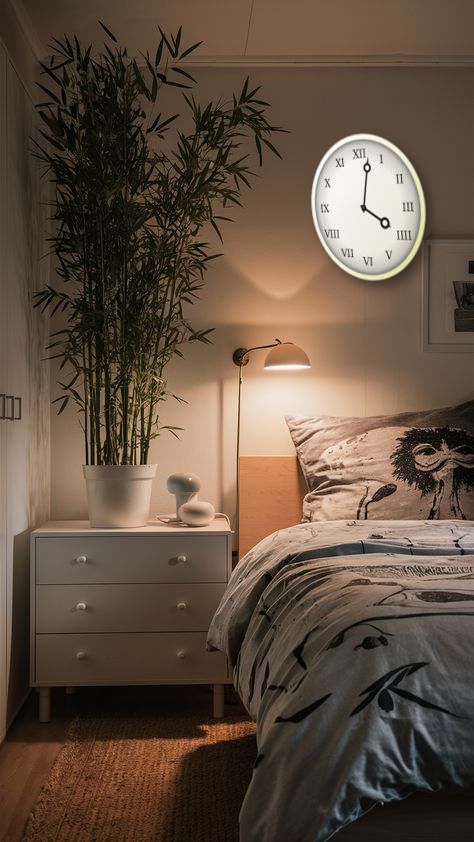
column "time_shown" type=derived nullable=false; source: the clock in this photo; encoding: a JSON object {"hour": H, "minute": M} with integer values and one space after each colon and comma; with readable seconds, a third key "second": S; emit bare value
{"hour": 4, "minute": 2}
